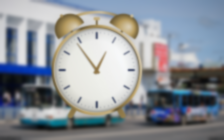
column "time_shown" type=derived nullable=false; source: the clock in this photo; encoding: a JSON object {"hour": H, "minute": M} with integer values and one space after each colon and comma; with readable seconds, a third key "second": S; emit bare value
{"hour": 12, "minute": 54}
